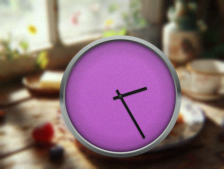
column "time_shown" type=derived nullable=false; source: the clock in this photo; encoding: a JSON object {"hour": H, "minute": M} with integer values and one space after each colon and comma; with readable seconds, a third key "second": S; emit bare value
{"hour": 2, "minute": 25}
